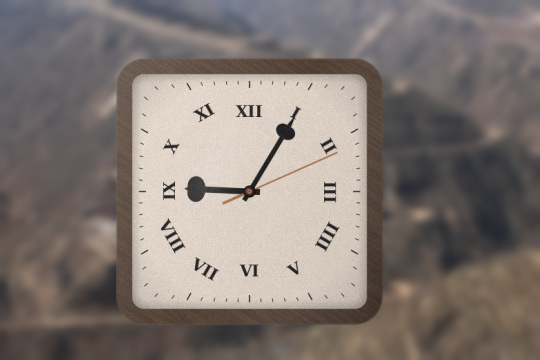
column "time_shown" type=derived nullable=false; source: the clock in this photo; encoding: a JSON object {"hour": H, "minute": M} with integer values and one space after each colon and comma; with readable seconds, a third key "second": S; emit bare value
{"hour": 9, "minute": 5, "second": 11}
